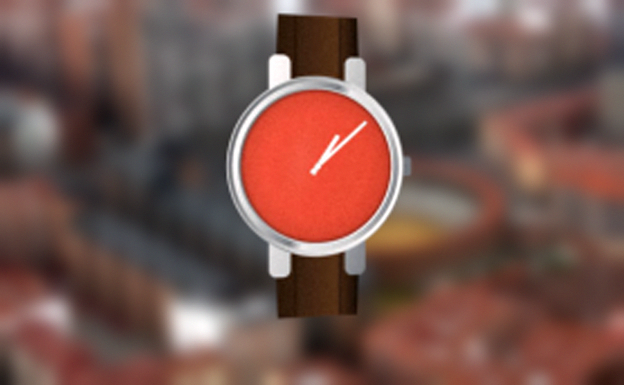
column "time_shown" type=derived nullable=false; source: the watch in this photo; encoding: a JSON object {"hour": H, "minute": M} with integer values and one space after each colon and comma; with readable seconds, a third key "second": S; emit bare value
{"hour": 1, "minute": 8}
